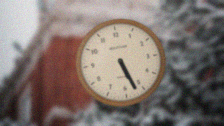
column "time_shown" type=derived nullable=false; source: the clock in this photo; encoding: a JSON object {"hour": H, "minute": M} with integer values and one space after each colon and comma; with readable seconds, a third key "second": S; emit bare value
{"hour": 5, "minute": 27}
